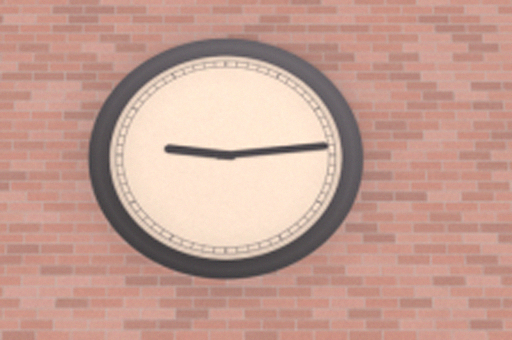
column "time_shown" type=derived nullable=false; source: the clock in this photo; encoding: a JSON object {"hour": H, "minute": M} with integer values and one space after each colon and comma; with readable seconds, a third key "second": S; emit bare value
{"hour": 9, "minute": 14}
